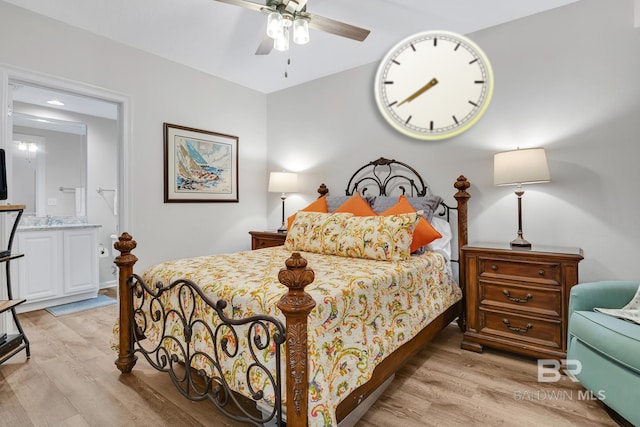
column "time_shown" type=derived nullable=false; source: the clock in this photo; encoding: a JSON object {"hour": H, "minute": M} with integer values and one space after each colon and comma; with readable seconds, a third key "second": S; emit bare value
{"hour": 7, "minute": 39}
